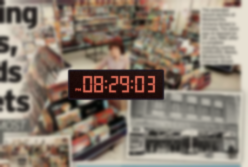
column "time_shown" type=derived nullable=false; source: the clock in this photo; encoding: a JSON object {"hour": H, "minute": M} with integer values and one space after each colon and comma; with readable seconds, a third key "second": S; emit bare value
{"hour": 8, "minute": 29, "second": 3}
